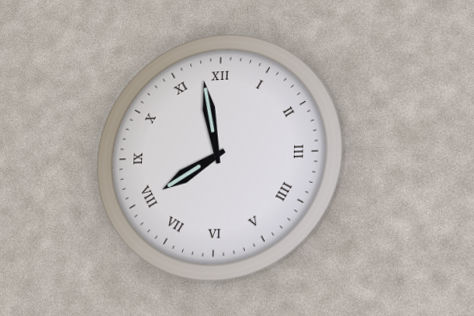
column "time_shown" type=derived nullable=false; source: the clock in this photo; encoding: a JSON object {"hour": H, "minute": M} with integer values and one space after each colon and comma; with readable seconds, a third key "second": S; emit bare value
{"hour": 7, "minute": 58}
